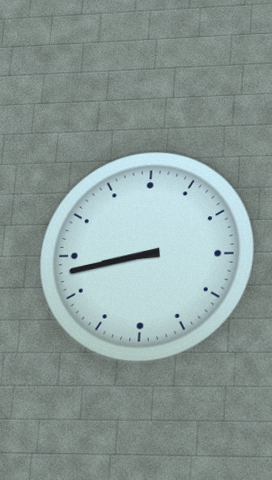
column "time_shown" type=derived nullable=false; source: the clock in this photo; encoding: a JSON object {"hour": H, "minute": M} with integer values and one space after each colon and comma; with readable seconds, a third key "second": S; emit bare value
{"hour": 8, "minute": 43}
